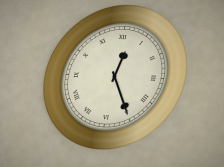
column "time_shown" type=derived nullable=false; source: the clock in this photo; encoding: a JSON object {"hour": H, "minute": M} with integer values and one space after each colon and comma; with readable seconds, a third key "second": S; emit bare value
{"hour": 12, "minute": 25}
